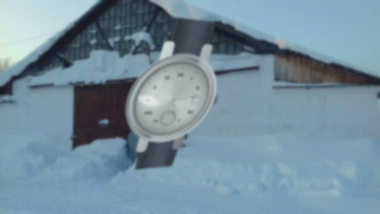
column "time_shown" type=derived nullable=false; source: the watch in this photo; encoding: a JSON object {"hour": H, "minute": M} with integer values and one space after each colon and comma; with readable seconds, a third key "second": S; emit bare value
{"hour": 5, "minute": 13}
